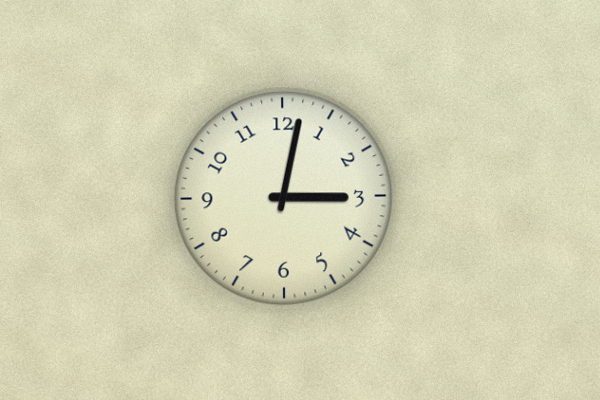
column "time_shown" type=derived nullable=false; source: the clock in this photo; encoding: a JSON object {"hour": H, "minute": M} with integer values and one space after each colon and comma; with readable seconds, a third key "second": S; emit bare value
{"hour": 3, "minute": 2}
